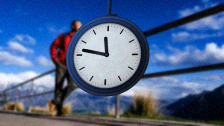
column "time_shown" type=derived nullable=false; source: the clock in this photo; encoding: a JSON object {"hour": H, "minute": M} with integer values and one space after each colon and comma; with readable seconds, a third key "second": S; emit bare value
{"hour": 11, "minute": 47}
